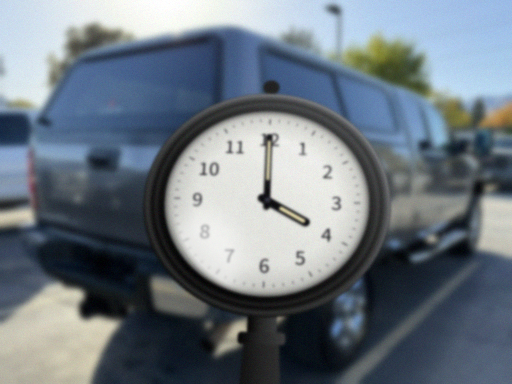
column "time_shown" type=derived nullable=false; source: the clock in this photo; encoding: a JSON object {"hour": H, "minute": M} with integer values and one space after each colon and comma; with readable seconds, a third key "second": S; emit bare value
{"hour": 4, "minute": 0}
